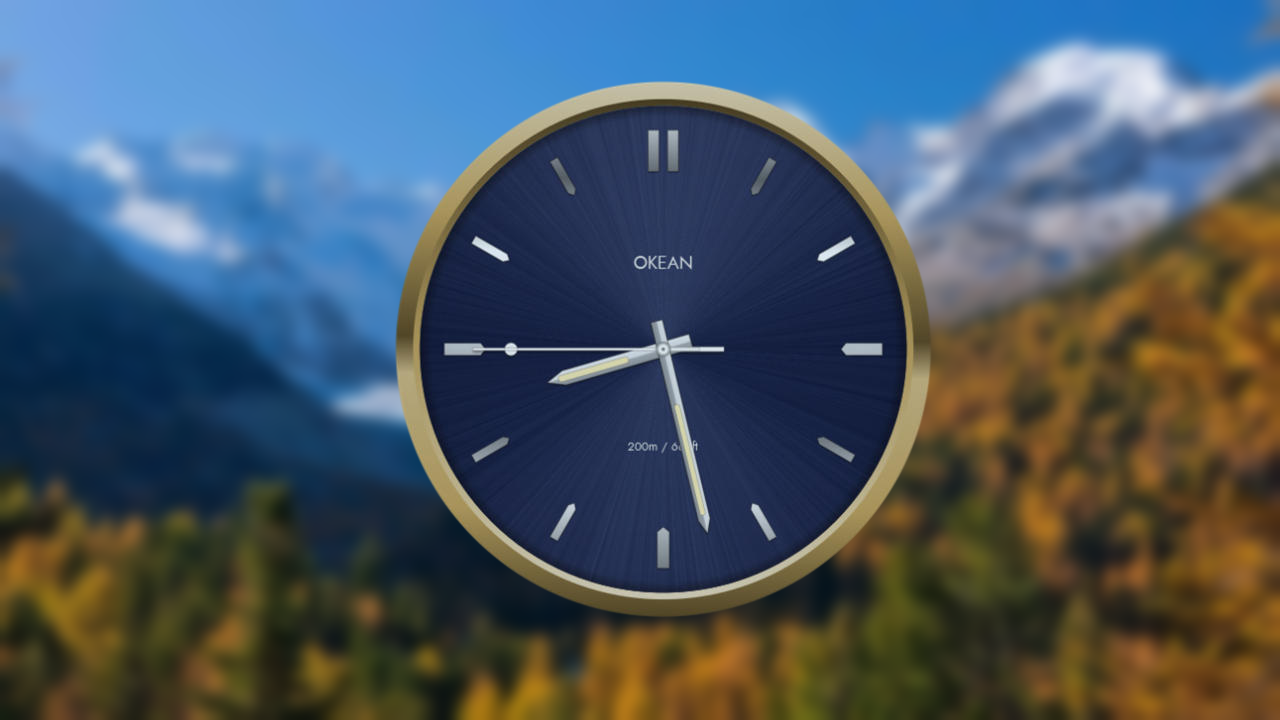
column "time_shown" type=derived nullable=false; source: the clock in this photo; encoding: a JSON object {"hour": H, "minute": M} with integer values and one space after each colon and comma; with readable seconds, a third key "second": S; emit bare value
{"hour": 8, "minute": 27, "second": 45}
